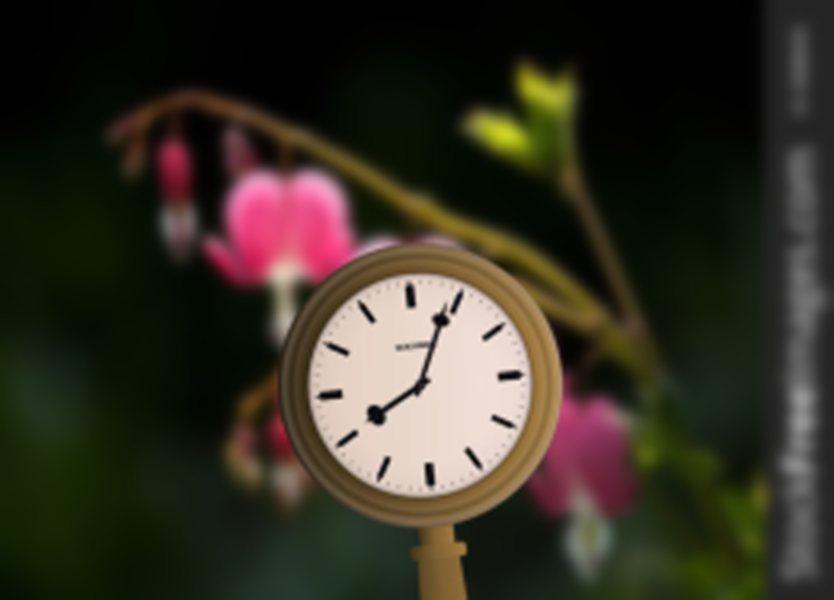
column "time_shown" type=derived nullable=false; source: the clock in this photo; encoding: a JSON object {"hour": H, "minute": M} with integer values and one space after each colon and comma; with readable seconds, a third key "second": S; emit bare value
{"hour": 8, "minute": 4}
